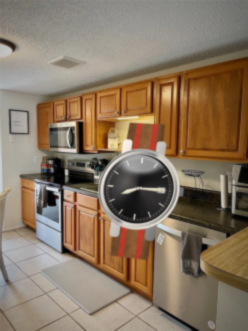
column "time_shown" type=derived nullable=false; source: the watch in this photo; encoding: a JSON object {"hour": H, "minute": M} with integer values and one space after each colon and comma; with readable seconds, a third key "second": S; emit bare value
{"hour": 8, "minute": 15}
